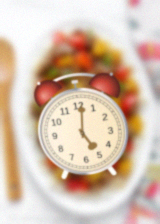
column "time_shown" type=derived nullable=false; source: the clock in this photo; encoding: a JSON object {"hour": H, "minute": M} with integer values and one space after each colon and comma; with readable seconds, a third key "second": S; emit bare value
{"hour": 5, "minute": 1}
